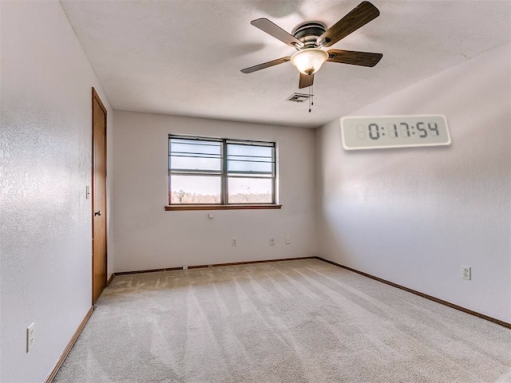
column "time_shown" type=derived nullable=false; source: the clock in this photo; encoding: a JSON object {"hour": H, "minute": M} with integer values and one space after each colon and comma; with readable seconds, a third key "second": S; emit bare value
{"hour": 0, "minute": 17, "second": 54}
